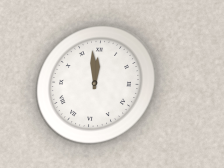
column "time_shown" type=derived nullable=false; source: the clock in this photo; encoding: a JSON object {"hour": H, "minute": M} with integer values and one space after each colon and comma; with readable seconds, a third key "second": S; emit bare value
{"hour": 11, "minute": 58}
